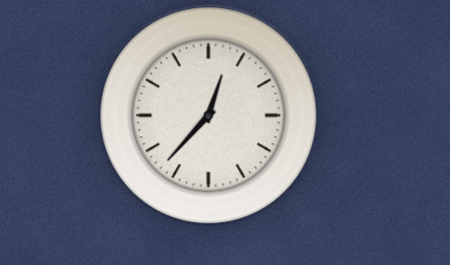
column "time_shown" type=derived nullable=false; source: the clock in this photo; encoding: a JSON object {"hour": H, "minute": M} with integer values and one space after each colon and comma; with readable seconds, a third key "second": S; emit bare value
{"hour": 12, "minute": 37}
